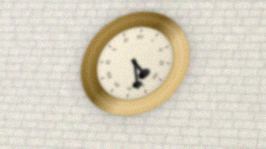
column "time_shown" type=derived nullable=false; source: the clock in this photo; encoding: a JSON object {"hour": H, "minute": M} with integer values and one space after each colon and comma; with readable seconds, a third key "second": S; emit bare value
{"hour": 4, "minute": 27}
